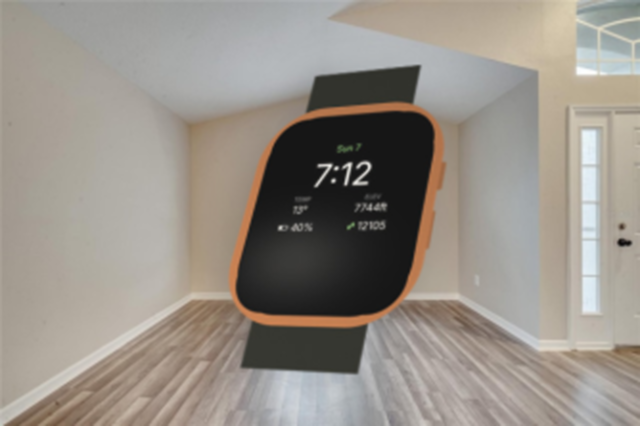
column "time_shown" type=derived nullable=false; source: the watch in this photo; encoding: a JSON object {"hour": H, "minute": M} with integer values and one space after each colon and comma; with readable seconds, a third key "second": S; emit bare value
{"hour": 7, "minute": 12}
